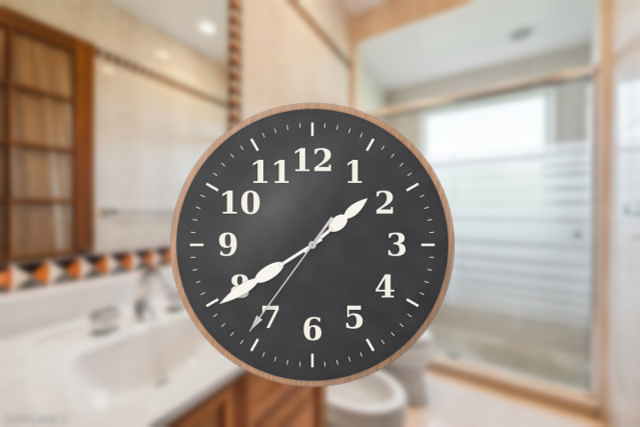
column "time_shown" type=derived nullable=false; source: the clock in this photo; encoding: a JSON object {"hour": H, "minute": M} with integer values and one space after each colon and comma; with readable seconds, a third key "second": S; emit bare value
{"hour": 1, "minute": 39, "second": 36}
